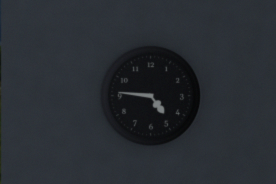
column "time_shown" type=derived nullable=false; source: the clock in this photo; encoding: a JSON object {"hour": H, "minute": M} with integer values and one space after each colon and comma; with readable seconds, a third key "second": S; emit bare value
{"hour": 4, "minute": 46}
